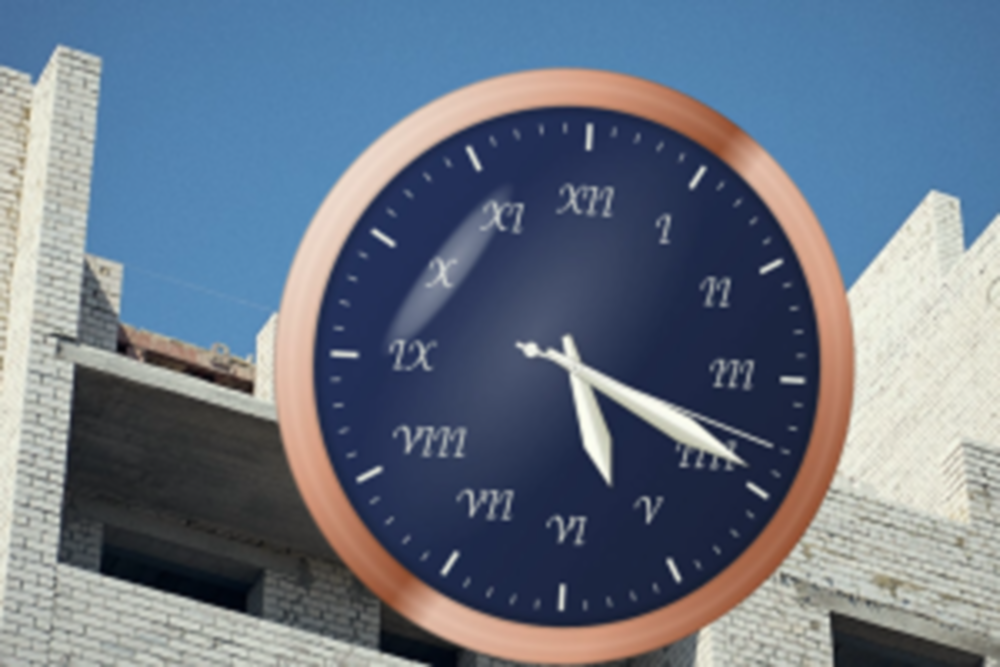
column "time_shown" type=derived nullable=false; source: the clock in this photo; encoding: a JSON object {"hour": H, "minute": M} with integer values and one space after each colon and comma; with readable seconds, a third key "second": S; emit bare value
{"hour": 5, "minute": 19, "second": 18}
